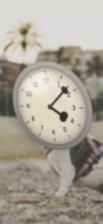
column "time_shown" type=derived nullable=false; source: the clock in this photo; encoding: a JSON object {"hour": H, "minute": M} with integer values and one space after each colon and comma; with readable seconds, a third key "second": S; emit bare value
{"hour": 4, "minute": 8}
